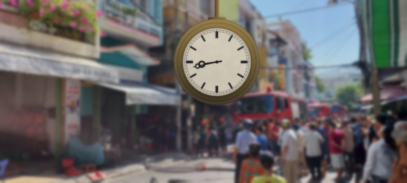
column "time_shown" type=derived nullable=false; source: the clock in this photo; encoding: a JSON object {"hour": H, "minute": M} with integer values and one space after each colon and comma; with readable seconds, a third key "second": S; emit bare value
{"hour": 8, "minute": 43}
